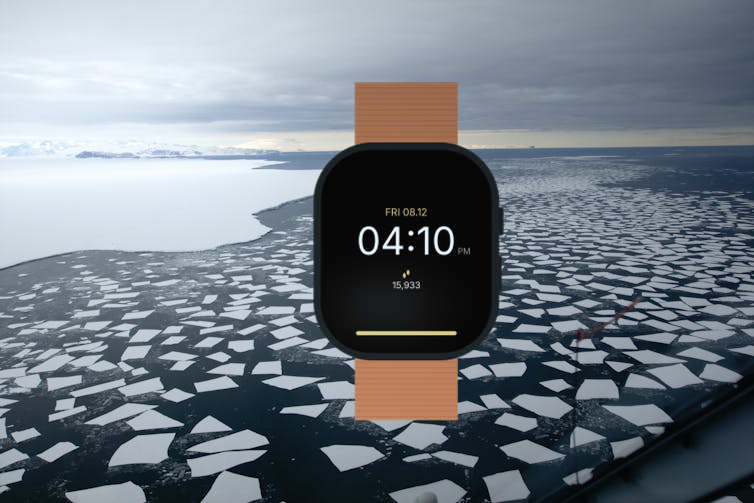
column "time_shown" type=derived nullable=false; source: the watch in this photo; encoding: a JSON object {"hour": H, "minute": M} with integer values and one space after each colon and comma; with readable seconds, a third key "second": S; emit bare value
{"hour": 4, "minute": 10}
